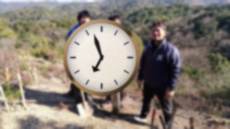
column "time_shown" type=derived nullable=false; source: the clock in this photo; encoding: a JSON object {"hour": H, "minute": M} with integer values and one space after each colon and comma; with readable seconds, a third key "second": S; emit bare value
{"hour": 6, "minute": 57}
